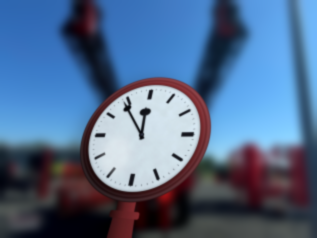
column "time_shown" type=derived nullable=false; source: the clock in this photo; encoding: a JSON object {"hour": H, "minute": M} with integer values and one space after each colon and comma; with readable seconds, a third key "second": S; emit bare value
{"hour": 11, "minute": 54}
